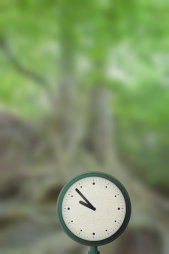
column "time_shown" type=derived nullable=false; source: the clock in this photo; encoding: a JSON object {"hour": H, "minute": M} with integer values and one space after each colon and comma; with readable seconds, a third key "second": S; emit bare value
{"hour": 9, "minute": 53}
